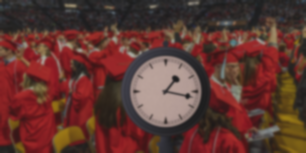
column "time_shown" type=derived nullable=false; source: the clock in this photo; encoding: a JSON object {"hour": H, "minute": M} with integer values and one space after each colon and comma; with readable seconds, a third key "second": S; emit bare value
{"hour": 1, "minute": 17}
